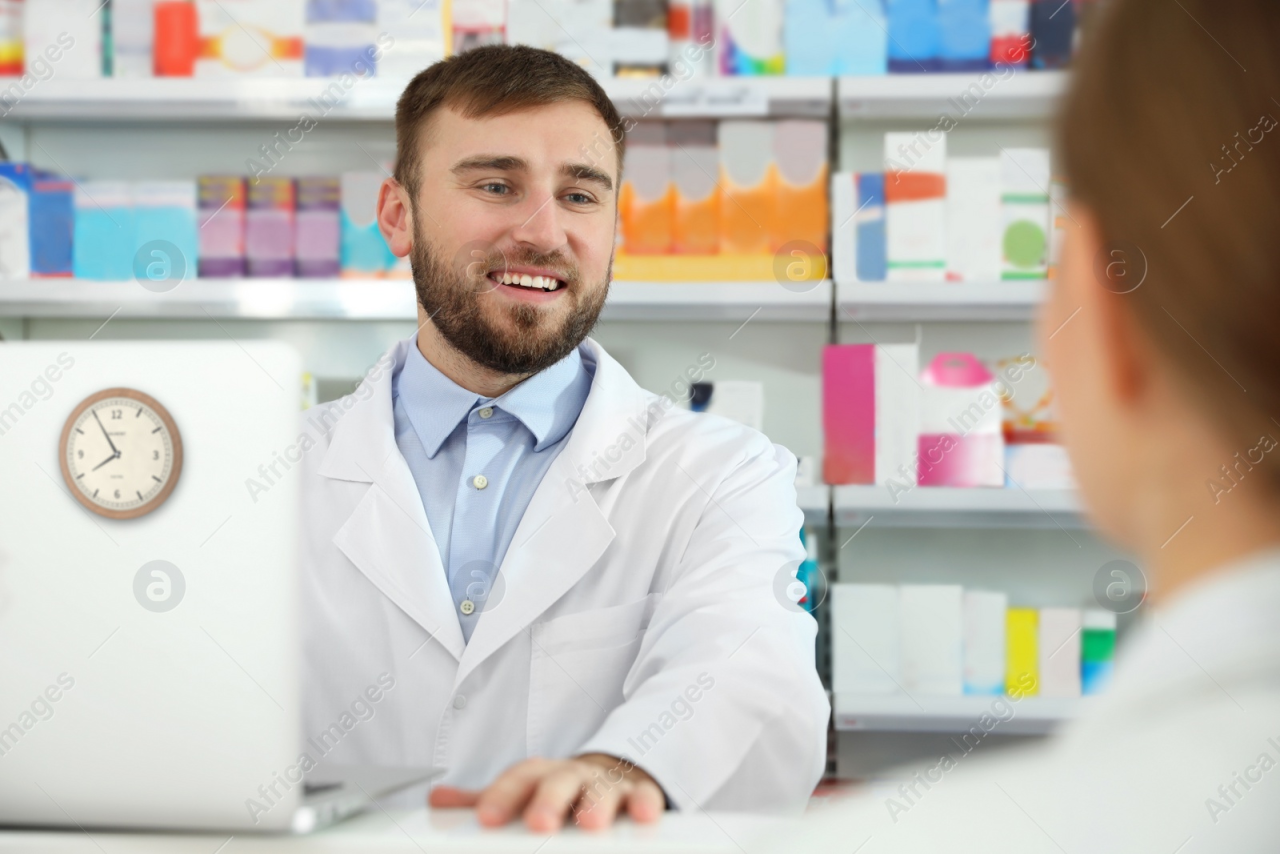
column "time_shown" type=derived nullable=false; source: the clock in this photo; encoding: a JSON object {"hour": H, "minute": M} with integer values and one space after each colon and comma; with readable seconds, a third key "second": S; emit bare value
{"hour": 7, "minute": 55}
